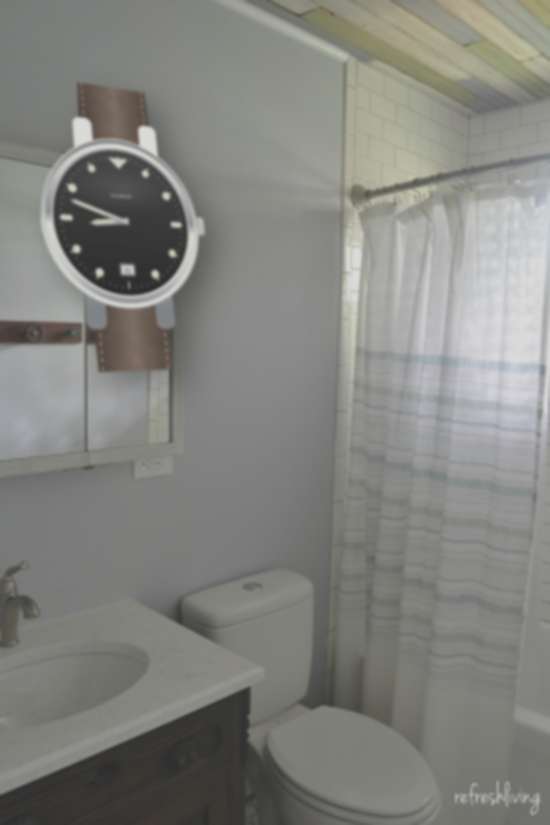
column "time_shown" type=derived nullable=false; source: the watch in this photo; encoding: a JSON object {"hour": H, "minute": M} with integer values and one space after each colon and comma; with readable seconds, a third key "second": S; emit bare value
{"hour": 8, "minute": 48}
